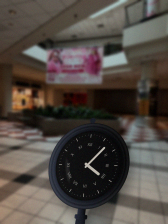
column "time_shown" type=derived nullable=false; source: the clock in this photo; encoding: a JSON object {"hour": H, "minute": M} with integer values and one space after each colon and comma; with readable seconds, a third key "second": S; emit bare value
{"hour": 4, "minute": 7}
